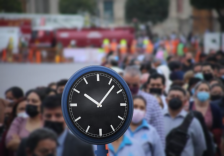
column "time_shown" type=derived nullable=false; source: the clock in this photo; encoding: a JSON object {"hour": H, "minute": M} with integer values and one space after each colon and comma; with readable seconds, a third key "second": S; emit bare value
{"hour": 10, "minute": 7}
